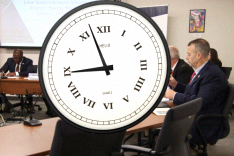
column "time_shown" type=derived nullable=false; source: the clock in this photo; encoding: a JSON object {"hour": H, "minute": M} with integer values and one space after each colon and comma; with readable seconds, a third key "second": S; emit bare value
{"hour": 8, "minute": 57}
